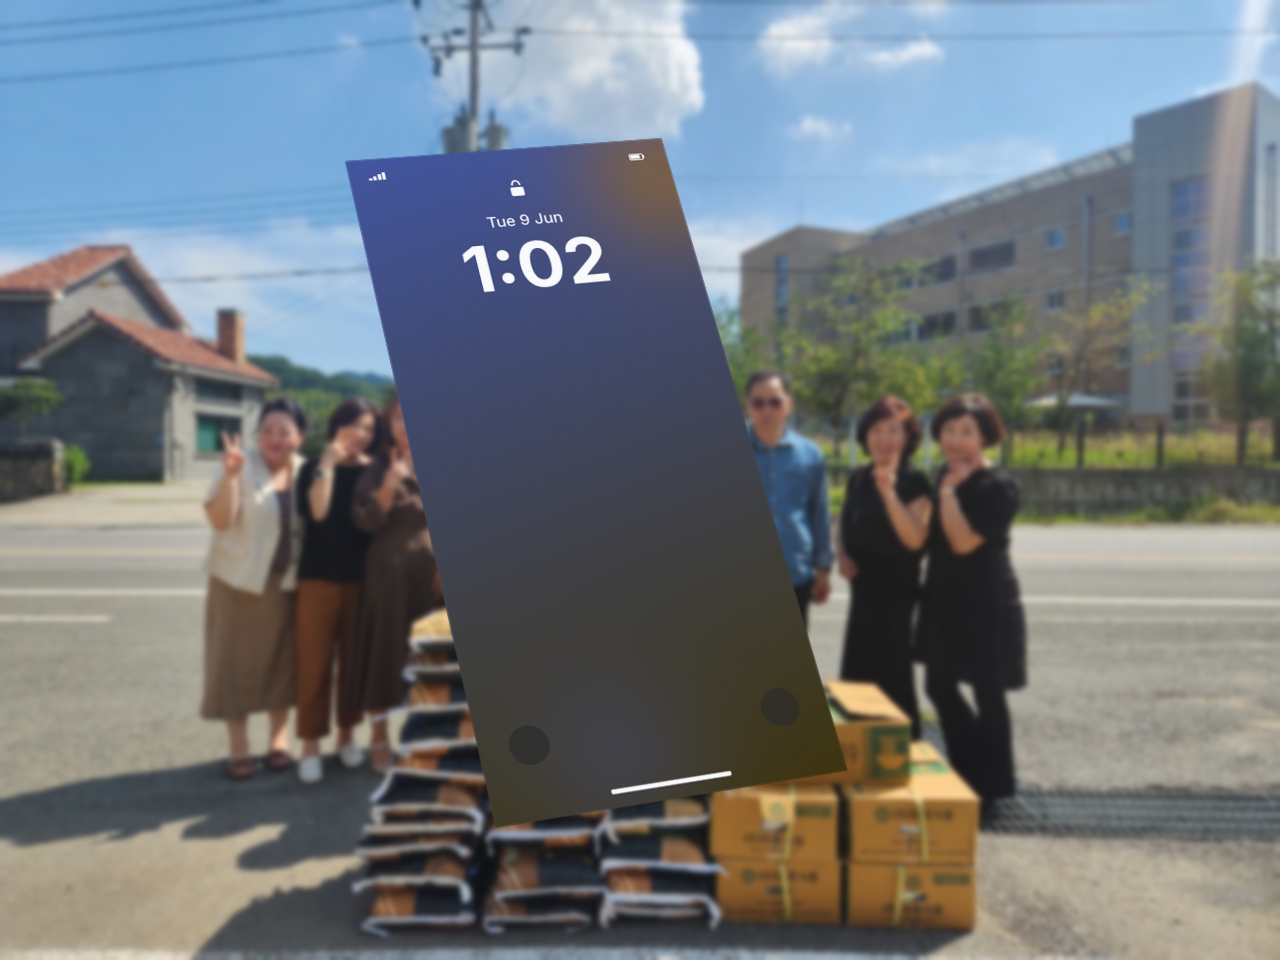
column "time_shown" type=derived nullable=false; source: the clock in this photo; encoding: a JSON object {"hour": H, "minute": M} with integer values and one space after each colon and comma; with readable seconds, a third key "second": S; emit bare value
{"hour": 1, "minute": 2}
